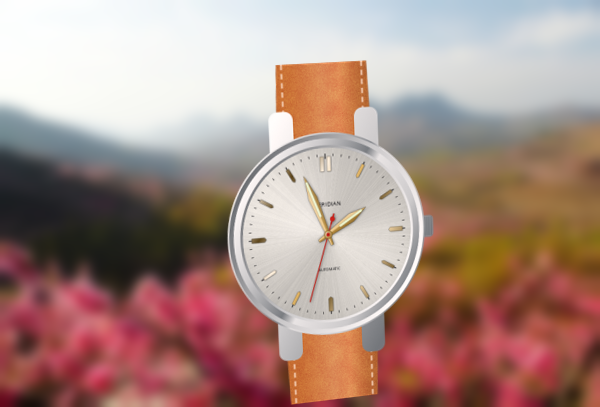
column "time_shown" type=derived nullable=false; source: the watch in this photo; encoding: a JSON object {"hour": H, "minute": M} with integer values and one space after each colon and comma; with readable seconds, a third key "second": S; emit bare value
{"hour": 1, "minute": 56, "second": 33}
